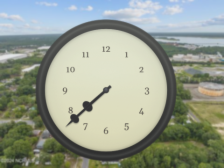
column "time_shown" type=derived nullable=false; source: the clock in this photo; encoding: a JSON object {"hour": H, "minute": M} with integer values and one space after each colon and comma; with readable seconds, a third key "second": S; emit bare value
{"hour": 7, "minute": 38}
